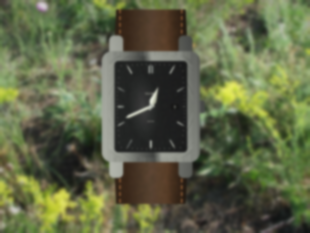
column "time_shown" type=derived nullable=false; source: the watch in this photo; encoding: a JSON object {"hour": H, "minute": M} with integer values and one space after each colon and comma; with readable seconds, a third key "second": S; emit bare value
{"hour": 12, "minute": 41}
